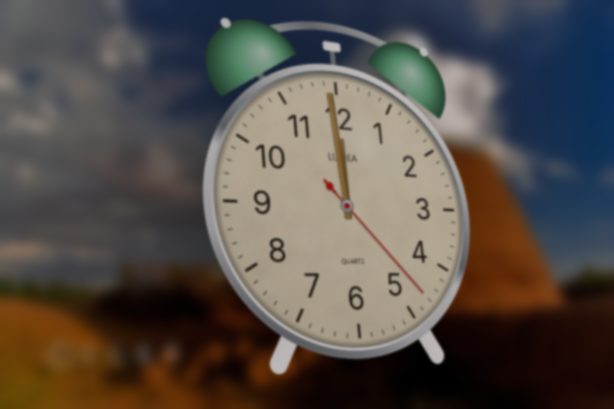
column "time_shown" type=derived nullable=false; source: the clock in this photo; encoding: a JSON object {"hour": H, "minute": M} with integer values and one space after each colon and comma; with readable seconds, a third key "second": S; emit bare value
{"hour": 11, "minute": 59, "second": 23}
